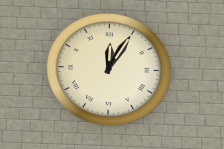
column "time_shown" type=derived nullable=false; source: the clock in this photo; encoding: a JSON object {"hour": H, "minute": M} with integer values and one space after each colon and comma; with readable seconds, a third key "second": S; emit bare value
{"hour": 12, "minute": 5}
